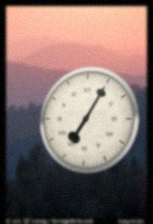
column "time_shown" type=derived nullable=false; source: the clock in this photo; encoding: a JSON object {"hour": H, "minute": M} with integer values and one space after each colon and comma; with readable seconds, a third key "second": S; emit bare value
{"hour": 7, "minute": 5}
